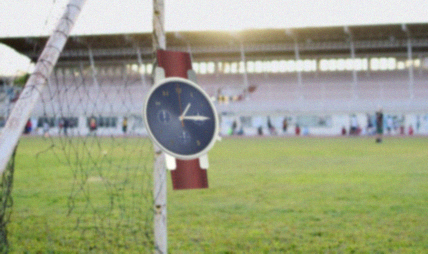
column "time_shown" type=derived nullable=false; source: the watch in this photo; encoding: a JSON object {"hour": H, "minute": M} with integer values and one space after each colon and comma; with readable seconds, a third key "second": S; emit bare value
{"hour": 1, "minute": 15}
